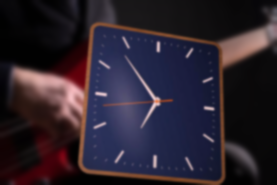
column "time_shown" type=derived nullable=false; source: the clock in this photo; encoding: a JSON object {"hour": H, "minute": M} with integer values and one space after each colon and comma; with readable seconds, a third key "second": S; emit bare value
{"hour": 6, "minute": 53, "second": 43}
